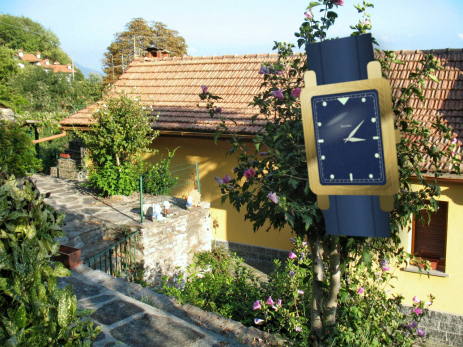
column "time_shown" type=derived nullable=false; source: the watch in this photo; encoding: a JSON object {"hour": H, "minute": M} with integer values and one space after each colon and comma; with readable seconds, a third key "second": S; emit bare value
{"hour": 3, "minute": 8}
